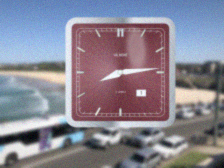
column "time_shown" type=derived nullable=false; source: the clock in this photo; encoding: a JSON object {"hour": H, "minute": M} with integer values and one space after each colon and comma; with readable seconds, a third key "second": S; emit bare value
{"hour": 8, "minute": 14}
